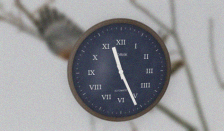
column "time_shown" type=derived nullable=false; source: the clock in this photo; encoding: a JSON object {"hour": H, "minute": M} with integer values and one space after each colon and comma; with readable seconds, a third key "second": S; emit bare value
{"hour": 11, "minute": 26}
